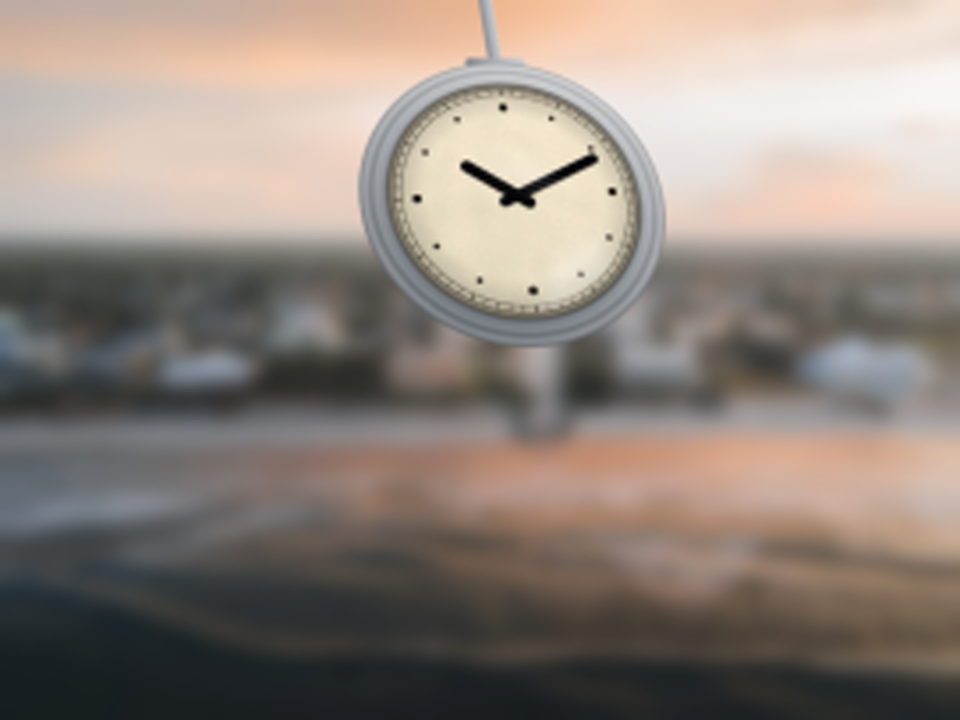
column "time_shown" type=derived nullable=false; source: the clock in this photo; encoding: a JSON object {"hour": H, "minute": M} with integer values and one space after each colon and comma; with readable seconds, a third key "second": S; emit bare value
{"hour": 10, "minute": 11}
